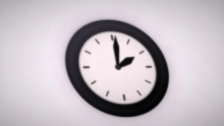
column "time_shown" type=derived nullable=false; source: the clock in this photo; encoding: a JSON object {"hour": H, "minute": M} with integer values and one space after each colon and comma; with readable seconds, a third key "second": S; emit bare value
{"hour": 2, "minute": 1}
